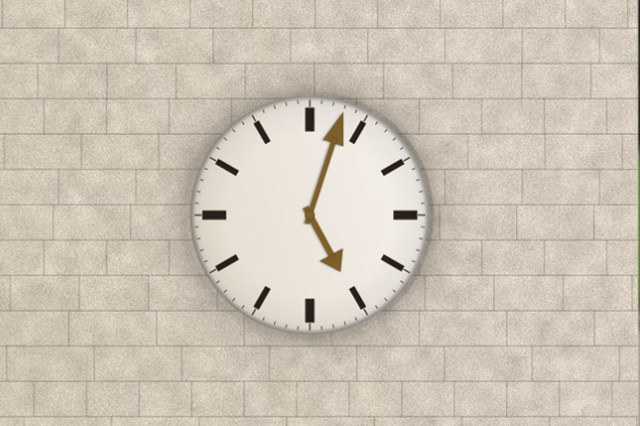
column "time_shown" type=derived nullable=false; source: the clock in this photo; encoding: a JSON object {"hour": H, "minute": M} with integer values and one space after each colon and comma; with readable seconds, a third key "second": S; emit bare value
{"hour": 5, "minute": 3}
